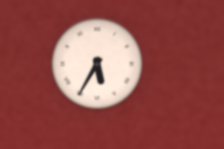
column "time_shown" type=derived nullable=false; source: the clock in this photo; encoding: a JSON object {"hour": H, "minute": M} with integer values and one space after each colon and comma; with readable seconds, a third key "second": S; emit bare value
{"hour": 5, "minute": 35}
